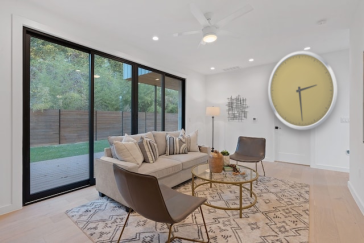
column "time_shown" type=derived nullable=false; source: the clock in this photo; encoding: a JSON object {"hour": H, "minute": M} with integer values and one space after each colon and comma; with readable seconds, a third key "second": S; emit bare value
{"hour": 2, "minute": 29}
